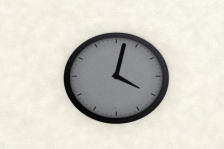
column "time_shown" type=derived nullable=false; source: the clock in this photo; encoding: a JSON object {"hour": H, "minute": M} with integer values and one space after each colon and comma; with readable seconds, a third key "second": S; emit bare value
{"hour": 4, "minute": 2}
